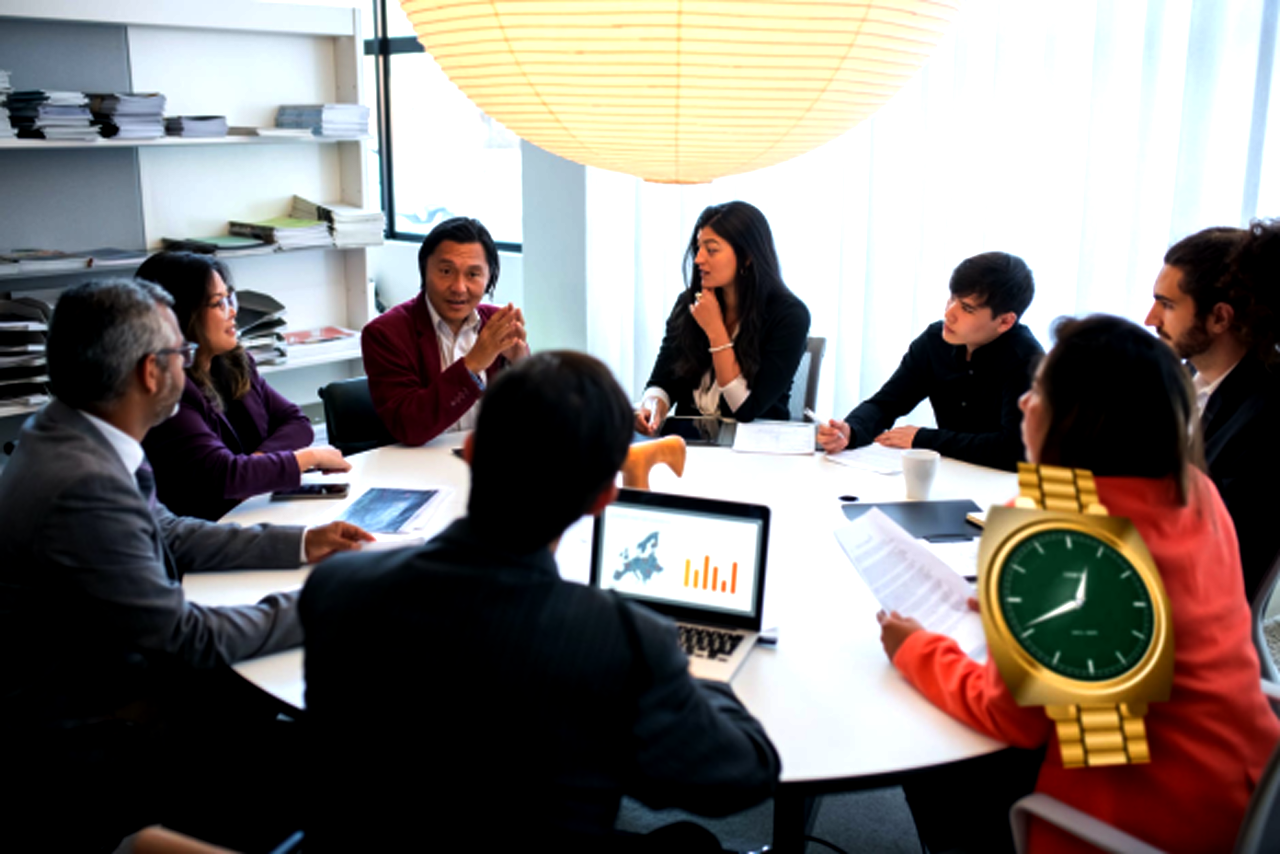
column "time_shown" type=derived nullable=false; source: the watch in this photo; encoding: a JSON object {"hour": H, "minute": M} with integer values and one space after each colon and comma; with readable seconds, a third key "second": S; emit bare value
{"hour": 12, "minute": 41}
